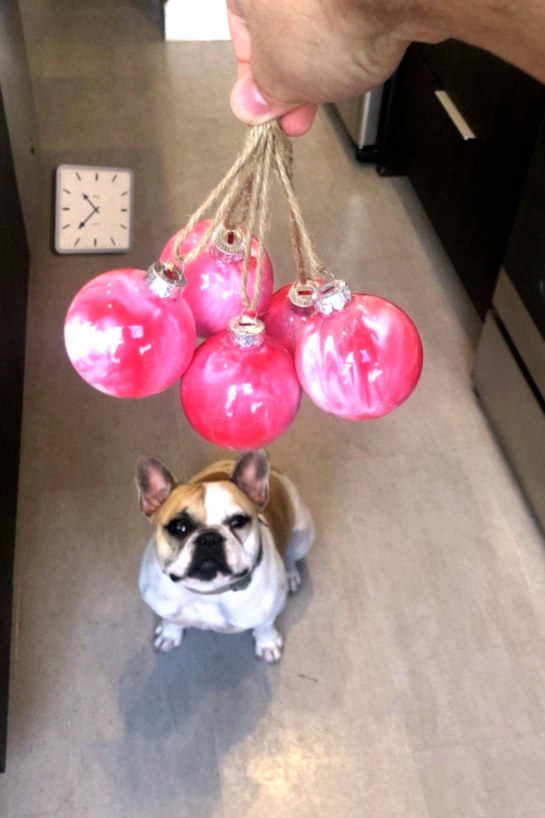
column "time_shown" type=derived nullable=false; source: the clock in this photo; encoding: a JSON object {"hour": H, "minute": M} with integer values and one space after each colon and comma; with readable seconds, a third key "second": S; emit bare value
{"hour": 10, "minute": 37}
